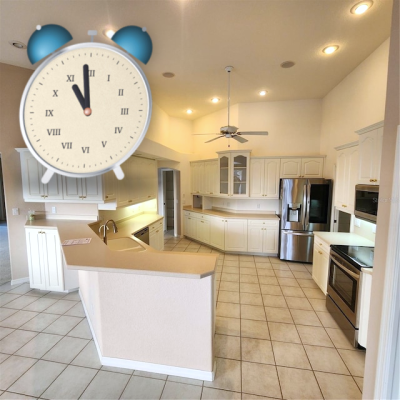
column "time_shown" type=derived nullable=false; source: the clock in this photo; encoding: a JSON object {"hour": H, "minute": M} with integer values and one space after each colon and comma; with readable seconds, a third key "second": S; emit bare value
{"hour": 10, "minute": 59}
